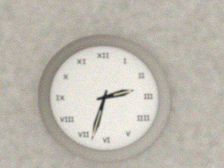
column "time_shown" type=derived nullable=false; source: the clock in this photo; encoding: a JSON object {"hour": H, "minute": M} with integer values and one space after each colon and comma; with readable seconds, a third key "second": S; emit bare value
{"hour": 2, "minute": 33}
